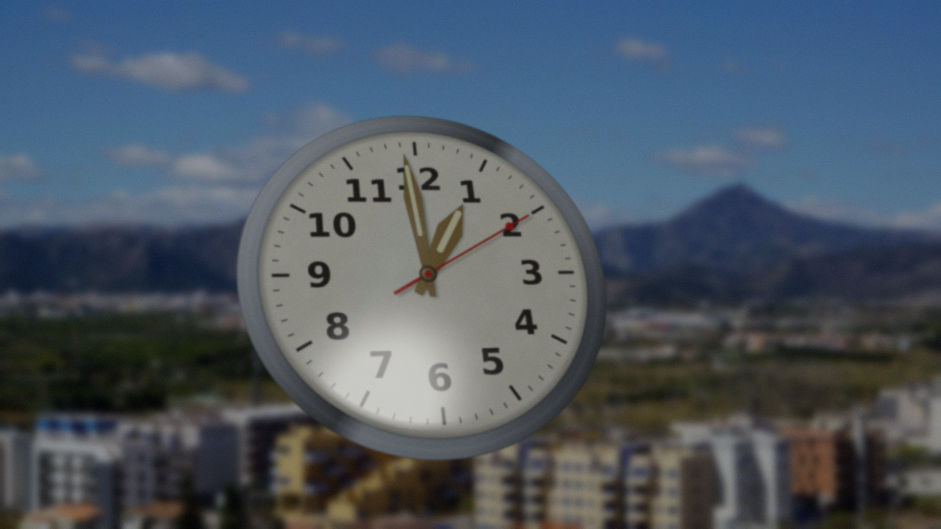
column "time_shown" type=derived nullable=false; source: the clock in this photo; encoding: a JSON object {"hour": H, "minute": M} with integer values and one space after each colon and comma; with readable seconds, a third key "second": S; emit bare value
{"hour": 12, "minute": 59, "second": 10}
